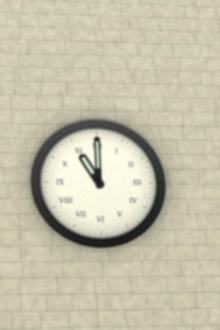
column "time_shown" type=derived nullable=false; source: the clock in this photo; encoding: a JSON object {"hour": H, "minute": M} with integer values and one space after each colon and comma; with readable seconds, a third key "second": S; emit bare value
{"hour": 11, "minute": 0}
